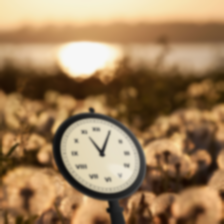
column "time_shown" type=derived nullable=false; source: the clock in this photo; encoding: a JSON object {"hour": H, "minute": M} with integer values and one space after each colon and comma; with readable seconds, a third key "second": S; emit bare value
{"hour": 11, "minute": 5}
